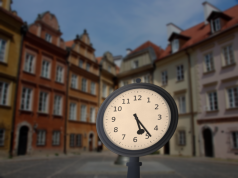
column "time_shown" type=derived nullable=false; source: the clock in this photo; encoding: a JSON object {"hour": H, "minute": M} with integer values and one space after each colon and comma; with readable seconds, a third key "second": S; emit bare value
{"hour": 5, "minute": 24}
